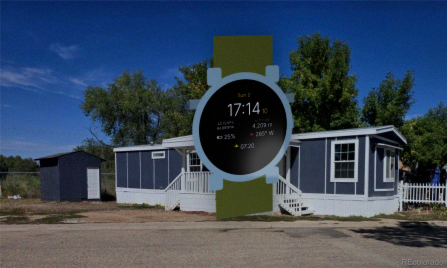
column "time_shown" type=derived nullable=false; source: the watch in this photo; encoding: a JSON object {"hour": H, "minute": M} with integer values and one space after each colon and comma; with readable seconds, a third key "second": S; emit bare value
{"hour": 17, "minute": 14}
